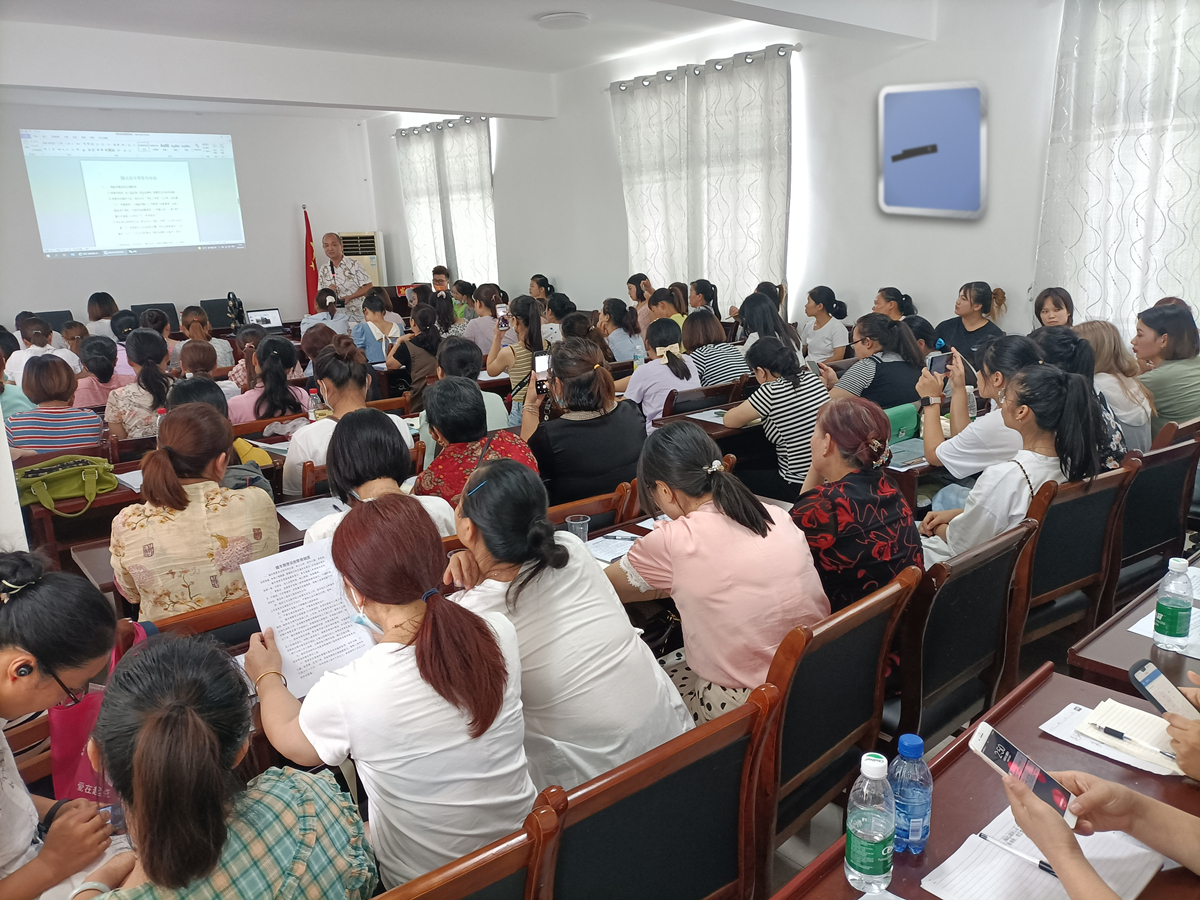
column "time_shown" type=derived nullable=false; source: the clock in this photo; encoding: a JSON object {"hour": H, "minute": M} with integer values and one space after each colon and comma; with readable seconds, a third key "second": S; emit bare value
{"hour": 8, "minute": 43}
